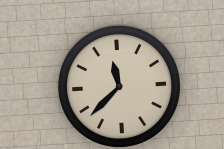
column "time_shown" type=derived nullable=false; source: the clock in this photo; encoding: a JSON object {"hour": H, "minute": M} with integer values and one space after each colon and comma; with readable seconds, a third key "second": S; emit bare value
{"hour": 11, "minute": 38}
